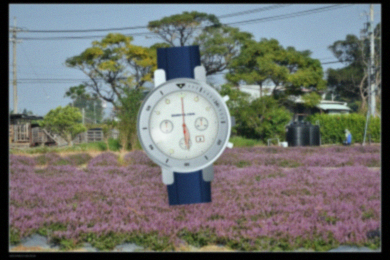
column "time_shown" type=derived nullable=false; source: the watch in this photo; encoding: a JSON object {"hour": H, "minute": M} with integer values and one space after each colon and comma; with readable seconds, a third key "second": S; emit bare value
{"hour": 5, "minute": 29}
